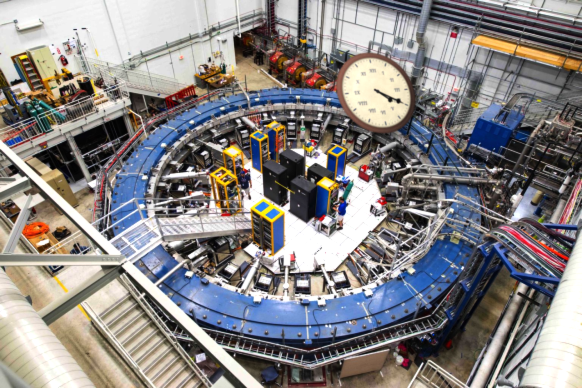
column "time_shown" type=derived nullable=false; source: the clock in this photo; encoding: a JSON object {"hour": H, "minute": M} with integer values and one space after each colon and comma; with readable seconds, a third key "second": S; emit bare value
{"hour": 4, "minute": 20}
